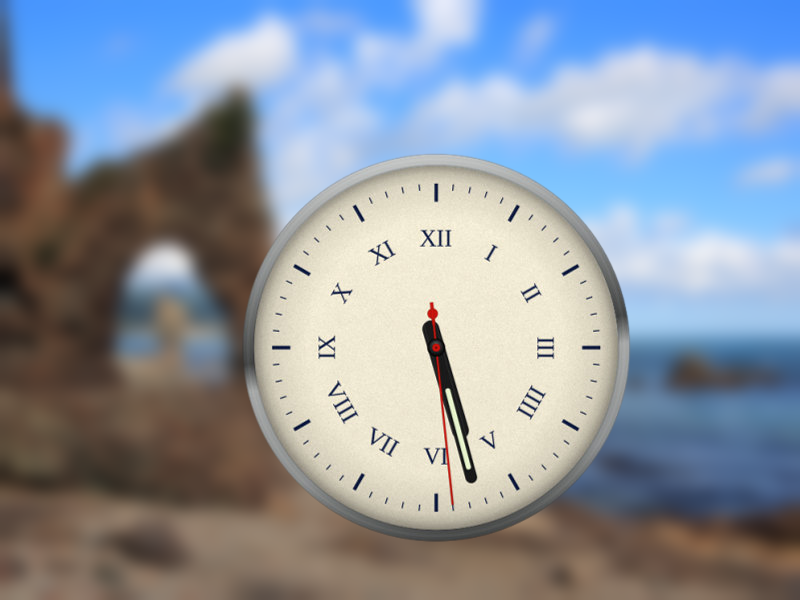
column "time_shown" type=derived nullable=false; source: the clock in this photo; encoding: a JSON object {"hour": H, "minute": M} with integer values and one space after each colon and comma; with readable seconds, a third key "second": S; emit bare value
{"hour": 5, "minute": 27, "second": 29}
